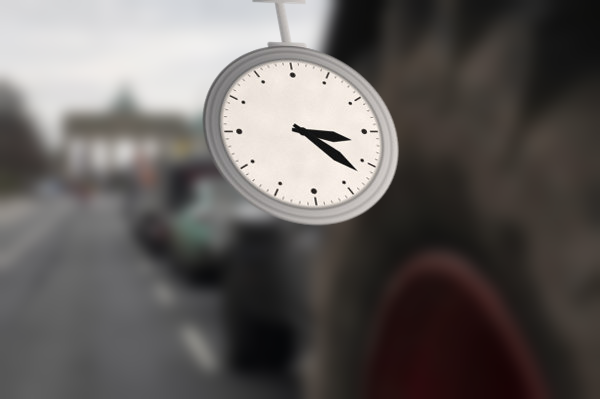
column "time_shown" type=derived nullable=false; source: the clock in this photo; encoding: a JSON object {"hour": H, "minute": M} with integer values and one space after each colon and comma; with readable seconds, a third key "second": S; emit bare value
{"hour": 3, "minute": 22}
